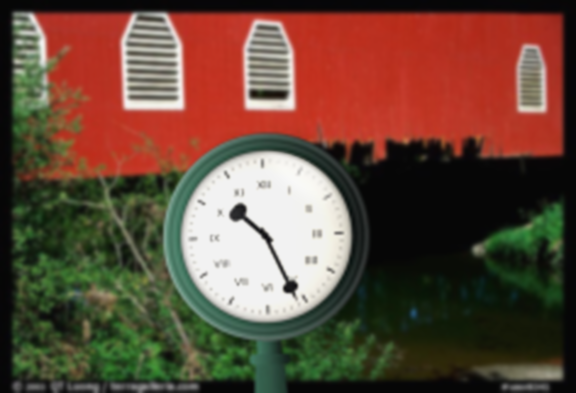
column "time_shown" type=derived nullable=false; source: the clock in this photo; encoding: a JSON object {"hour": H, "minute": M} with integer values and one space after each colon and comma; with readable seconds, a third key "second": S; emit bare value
{"hour": 10, "minute": 26}
